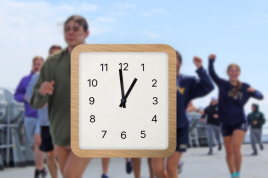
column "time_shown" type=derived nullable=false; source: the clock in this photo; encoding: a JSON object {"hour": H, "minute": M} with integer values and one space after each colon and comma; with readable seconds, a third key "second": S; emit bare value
{"hour": 12, "minute": 59}
